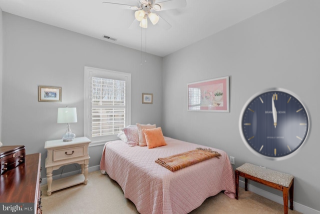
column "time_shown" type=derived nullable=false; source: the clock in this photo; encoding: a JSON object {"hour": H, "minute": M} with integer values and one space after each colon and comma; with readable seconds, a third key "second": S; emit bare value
{"hour": 11, "minute": 59}
